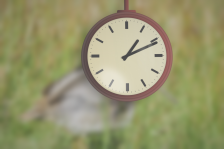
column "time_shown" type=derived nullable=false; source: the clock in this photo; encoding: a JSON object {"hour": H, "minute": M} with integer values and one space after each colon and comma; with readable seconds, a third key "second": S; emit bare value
{"hour": 1, "minute": 11}
